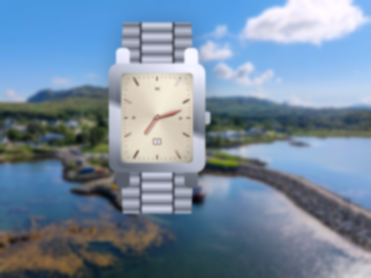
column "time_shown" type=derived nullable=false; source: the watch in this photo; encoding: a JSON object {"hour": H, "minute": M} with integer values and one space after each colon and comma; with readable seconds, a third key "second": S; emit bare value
{"hour": 7, "minute": 12}
